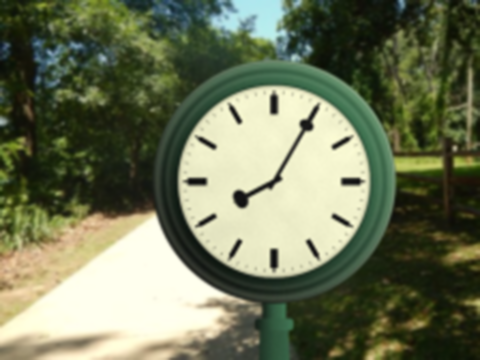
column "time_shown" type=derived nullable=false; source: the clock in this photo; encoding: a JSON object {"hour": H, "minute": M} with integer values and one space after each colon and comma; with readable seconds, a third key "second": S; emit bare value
{"hour": 8, "minute": 5}
